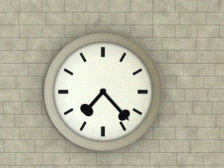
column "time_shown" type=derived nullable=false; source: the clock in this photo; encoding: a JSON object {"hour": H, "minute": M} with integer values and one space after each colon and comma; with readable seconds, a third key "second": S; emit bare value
{"hour": 7, "minute": 23}
